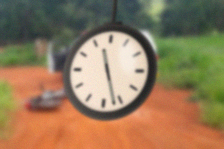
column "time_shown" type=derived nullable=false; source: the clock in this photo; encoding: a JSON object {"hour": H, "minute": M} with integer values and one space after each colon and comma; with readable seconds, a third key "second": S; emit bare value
{"hour": 11, "minute": 27}
